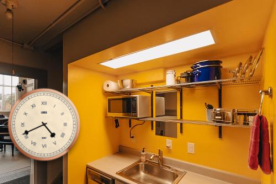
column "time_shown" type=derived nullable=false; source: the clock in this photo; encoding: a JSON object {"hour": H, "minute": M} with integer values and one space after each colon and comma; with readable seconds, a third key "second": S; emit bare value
{"hour": 4, "minute": 41}
